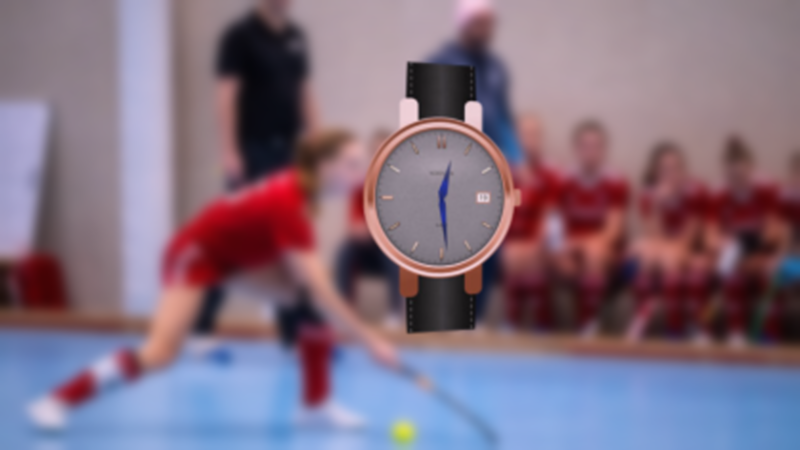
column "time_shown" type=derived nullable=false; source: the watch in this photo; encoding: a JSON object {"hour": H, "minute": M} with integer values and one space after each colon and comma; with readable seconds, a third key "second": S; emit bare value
{"hour": 12, "minute": 29}
